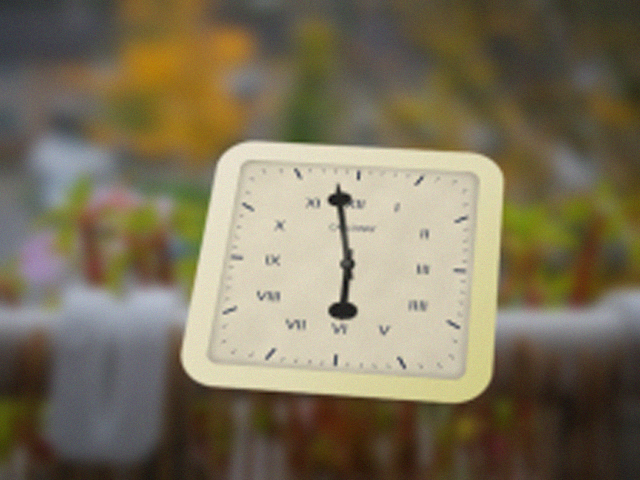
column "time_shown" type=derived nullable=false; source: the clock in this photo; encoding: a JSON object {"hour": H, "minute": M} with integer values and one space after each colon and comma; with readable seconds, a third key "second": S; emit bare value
{"hour": 5, "minute": 58}
